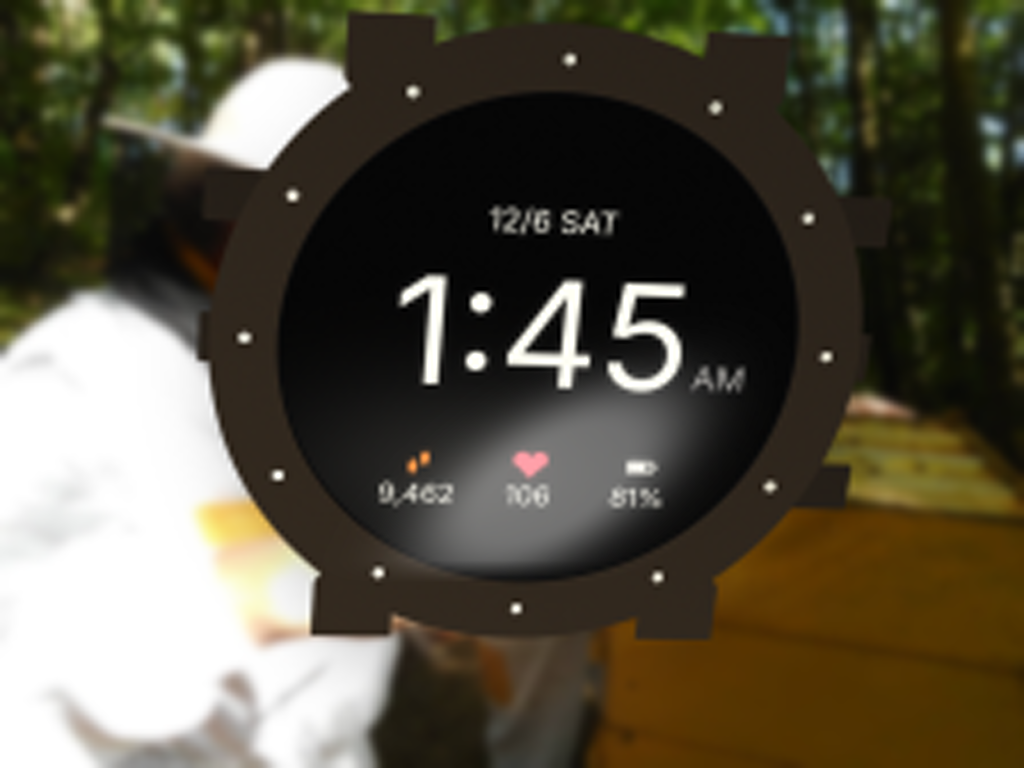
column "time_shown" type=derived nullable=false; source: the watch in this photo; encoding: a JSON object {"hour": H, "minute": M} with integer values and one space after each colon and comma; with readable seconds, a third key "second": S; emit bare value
{"hour": 1, "minute": 45}
